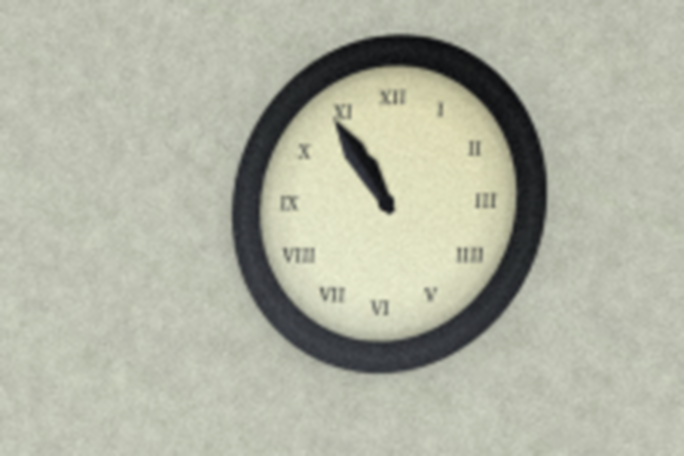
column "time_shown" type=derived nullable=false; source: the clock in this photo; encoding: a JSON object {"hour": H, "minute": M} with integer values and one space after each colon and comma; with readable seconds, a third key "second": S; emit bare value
{"hour": 10, "minute": 54}
